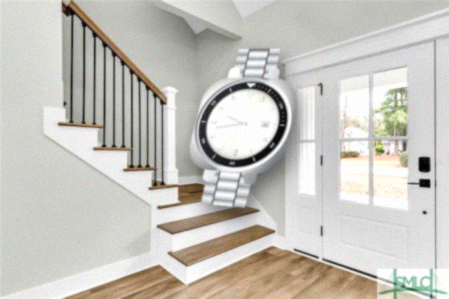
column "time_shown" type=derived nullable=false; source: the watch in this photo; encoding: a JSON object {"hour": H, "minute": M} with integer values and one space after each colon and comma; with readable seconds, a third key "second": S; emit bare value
{"hour": 9, "minute": 43}
